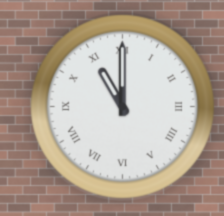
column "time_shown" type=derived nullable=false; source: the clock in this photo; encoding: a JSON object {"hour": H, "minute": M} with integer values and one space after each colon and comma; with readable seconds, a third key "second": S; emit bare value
{"hour": 11, "minute": 0}
